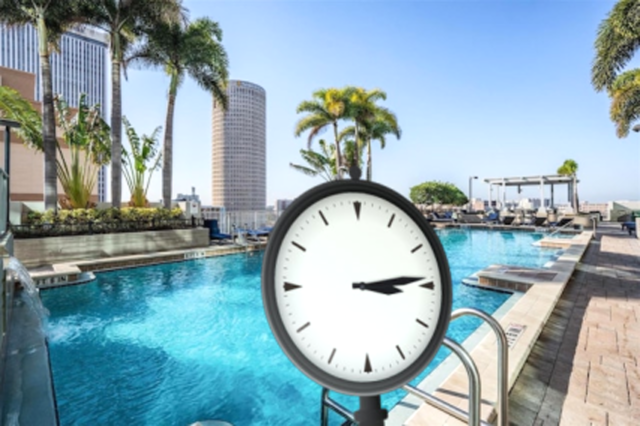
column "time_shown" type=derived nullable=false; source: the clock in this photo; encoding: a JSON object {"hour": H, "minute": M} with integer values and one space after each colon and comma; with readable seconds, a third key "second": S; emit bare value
{"hour": 3, "minute": 14}
